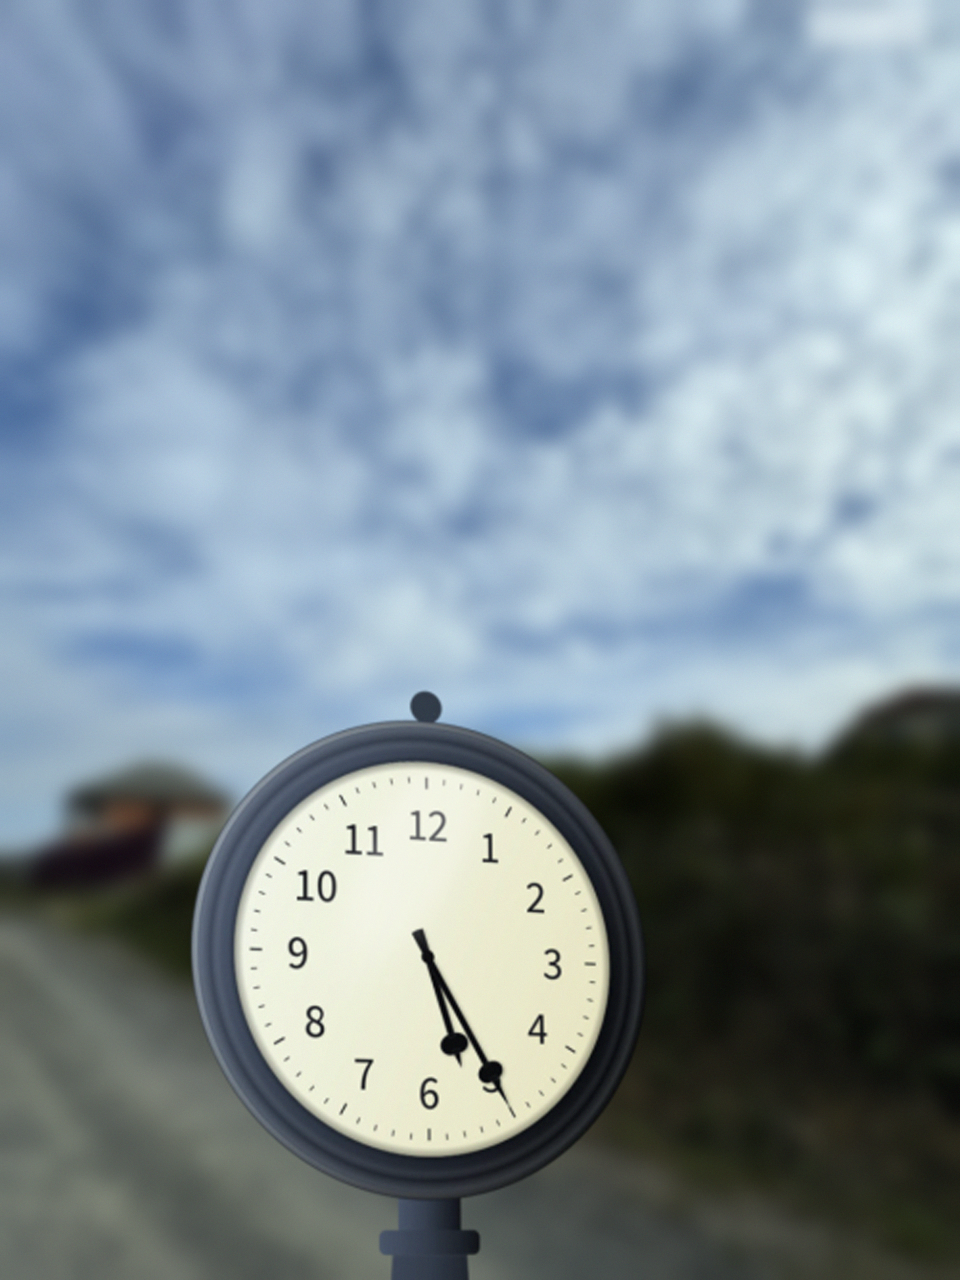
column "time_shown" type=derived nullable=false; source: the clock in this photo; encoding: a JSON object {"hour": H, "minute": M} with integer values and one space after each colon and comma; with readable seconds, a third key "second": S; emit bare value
{"hour": 5, "minute": 25}
